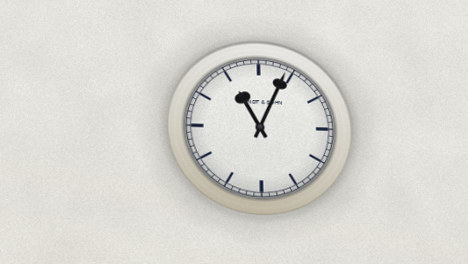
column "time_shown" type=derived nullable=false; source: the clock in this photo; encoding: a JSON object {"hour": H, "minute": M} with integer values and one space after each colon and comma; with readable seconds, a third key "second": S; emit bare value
{"hour": 11, "minute": 4}
